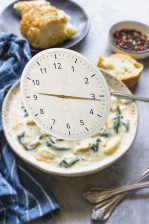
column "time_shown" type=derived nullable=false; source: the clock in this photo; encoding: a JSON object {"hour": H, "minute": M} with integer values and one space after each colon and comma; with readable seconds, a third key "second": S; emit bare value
{"hour": 9, "minute": 16}
